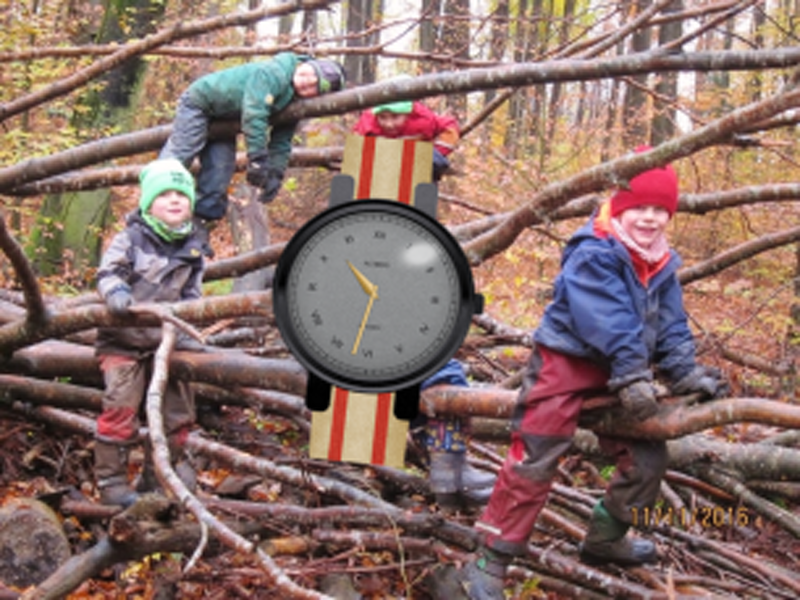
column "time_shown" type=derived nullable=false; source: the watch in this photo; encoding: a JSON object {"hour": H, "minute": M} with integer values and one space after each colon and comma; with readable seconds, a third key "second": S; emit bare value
{"hour": 10, "minute": 32}
